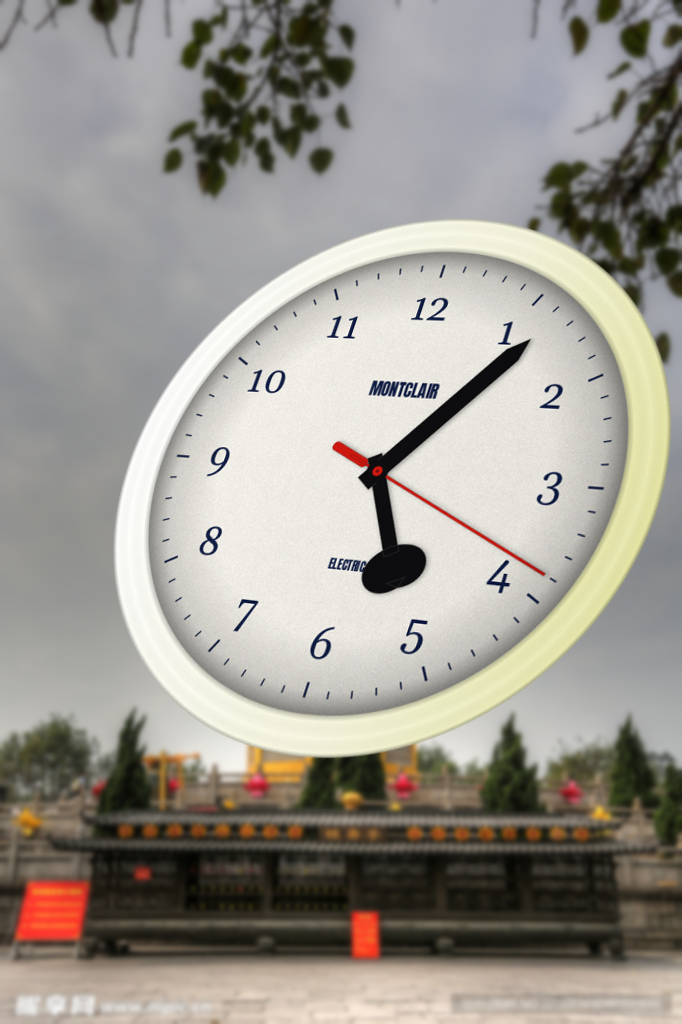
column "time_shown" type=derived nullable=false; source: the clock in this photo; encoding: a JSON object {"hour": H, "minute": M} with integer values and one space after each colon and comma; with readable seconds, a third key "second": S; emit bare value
{"hour": 5, "minute": 6, "second": 19}
